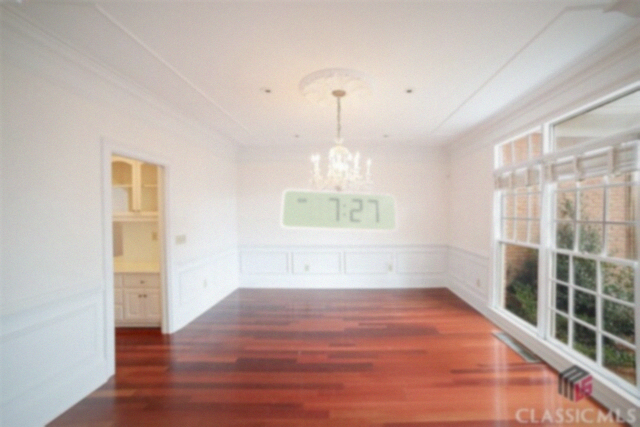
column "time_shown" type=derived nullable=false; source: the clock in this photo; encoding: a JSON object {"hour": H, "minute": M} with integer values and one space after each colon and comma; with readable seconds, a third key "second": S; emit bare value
{"hour": 7, "minute": 27}
